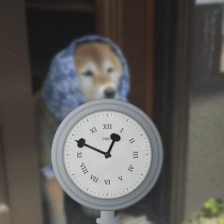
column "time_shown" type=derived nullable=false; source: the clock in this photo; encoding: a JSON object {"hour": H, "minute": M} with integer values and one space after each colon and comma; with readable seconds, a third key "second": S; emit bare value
{"hour": 12, "minute": 49}
